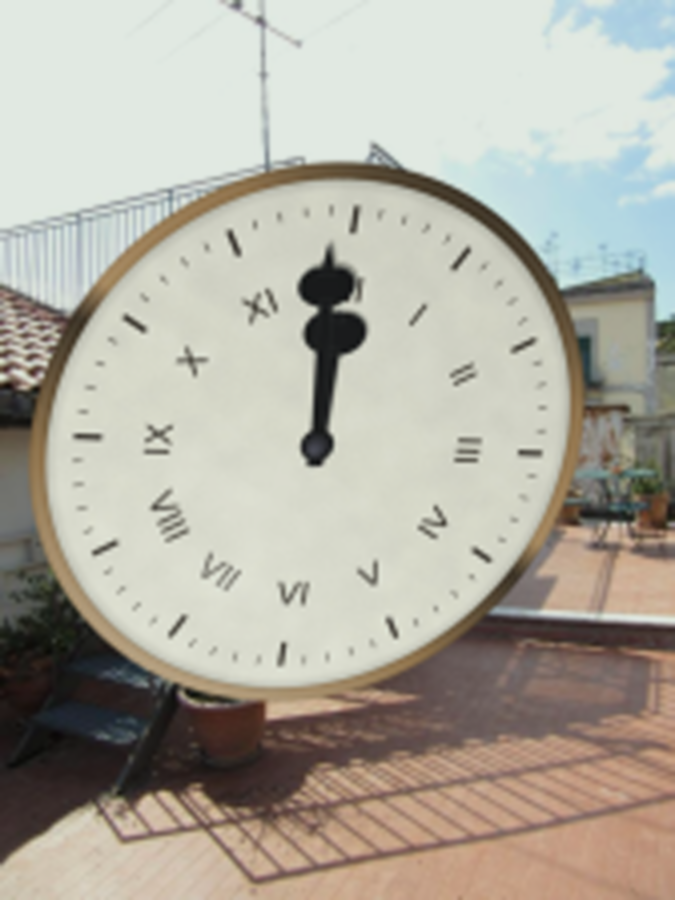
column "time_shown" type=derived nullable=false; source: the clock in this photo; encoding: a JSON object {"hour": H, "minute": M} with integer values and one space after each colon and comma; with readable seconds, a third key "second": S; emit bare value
{"hour": 11, "minute": 59}
